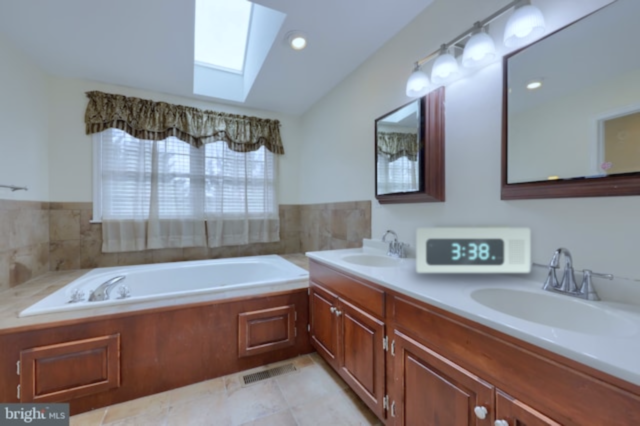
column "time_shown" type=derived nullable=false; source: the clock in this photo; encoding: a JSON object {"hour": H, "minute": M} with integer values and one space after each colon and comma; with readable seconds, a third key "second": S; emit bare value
{"hour": 3, "minute": 38}
